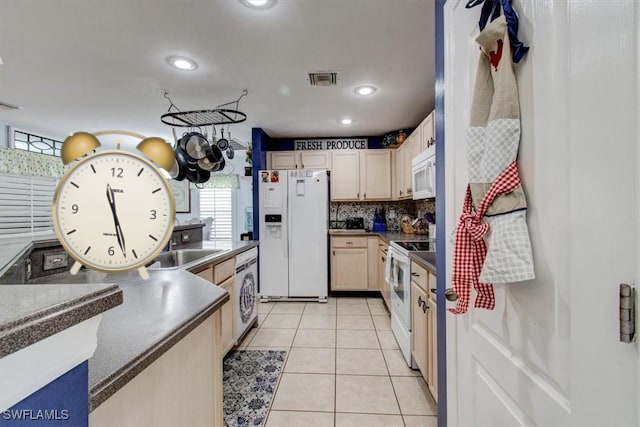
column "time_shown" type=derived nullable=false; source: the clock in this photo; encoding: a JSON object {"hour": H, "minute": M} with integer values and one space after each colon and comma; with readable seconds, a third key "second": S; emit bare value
{"hour": 11, "minute": 27}
